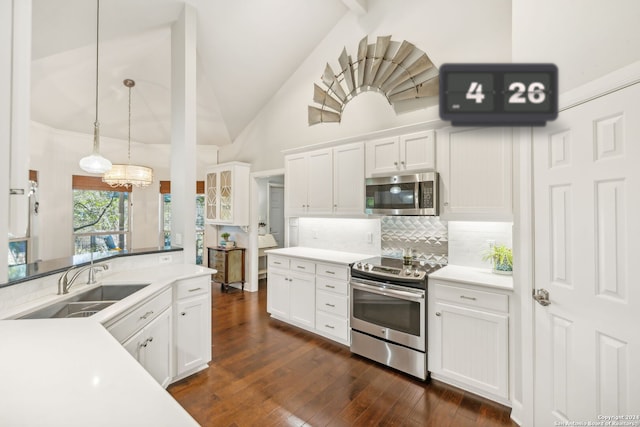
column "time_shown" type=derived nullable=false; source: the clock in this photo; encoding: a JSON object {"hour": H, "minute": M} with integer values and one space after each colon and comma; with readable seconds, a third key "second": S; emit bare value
{"hour": 4, "minute": 26}
